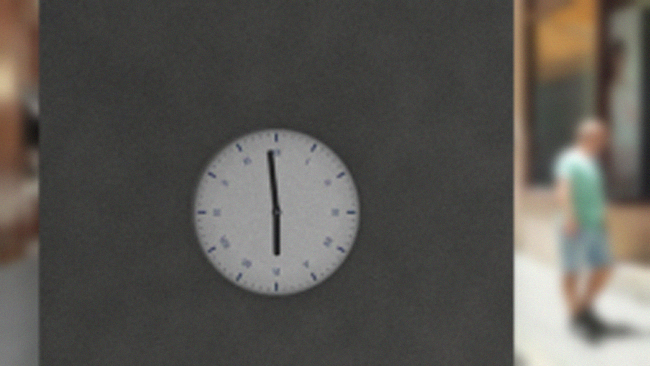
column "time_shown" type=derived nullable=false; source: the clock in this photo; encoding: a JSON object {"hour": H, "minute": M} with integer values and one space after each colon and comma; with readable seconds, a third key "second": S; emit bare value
{"hour": 5, "minute": 59}
